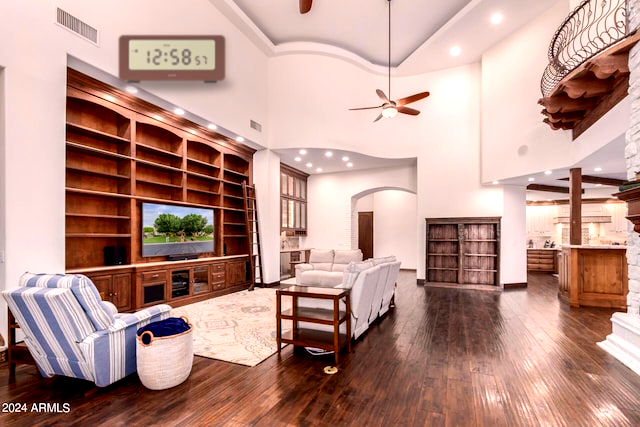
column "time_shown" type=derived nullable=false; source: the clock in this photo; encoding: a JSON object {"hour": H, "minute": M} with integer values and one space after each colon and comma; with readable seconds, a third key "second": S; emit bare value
{"hour": 12, "minute": 58}
